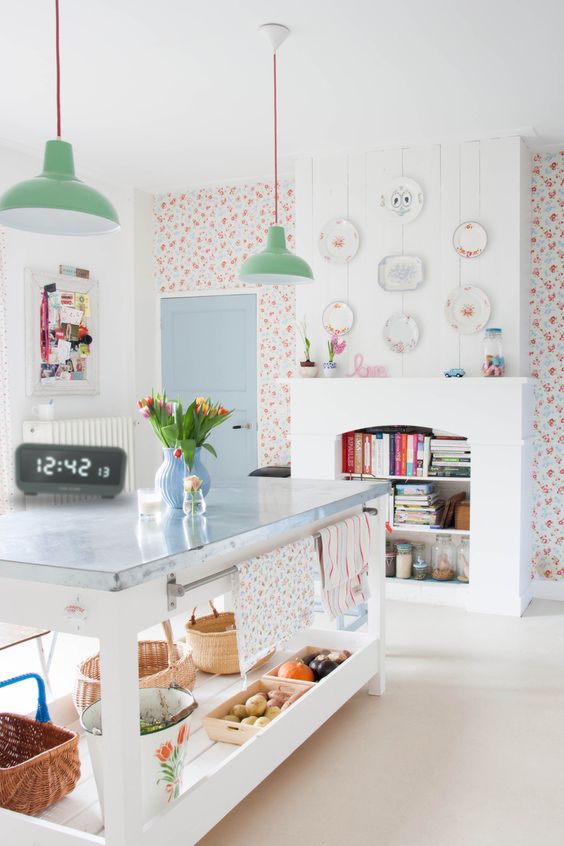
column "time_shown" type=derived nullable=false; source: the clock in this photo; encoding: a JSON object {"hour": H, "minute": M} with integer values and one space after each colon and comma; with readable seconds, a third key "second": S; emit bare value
{"hour": 12, "minute": 42}
